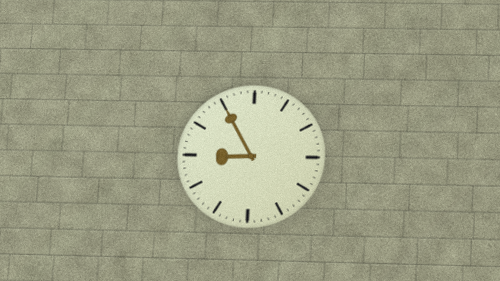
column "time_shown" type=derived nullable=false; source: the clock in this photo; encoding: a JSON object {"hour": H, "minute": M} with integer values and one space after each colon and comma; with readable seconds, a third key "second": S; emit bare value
{"hour": 8, "minute": 55}
